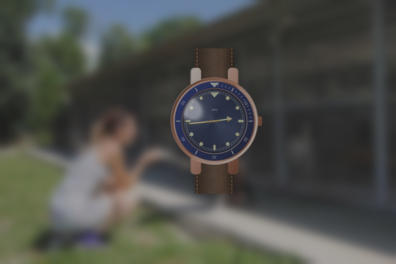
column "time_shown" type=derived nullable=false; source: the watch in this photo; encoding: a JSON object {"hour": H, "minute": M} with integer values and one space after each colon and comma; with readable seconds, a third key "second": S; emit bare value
{"hour": 2, "minute": 44}
